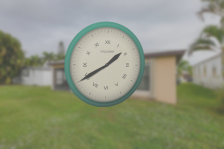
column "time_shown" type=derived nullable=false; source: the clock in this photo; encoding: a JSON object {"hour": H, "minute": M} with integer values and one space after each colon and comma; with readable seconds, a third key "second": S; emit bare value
{"hour": 1, "minute": 40}
